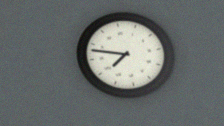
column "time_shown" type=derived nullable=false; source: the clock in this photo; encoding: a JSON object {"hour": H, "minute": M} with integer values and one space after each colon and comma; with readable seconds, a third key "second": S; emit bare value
{"hour": 7, "minute": 48}
